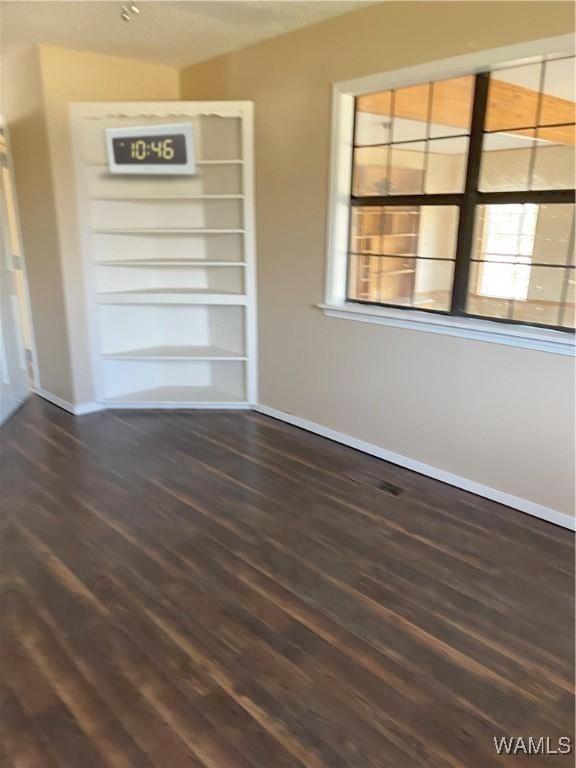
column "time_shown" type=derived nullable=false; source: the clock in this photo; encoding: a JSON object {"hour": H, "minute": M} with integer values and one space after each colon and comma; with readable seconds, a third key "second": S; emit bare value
{"hour": 10, "minute": 46}
